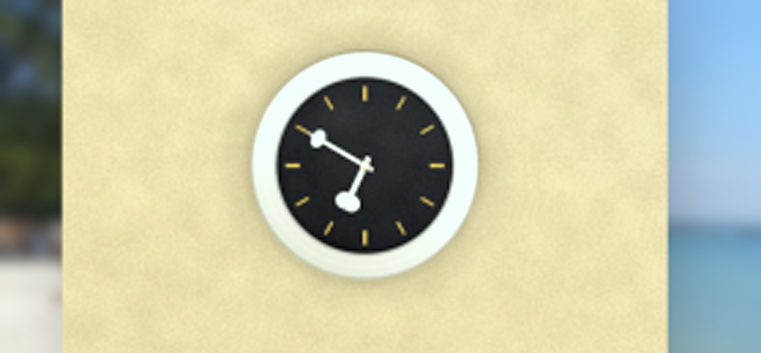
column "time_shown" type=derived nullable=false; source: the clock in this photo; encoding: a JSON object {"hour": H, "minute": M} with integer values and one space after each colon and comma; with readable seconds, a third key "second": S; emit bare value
{"hour": 6, "minute": 50}
